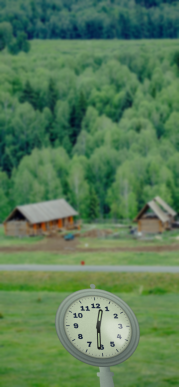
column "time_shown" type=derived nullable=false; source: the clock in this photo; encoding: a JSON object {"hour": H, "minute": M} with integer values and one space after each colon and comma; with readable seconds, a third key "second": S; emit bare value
{"hour": 12, "minute": 31}
